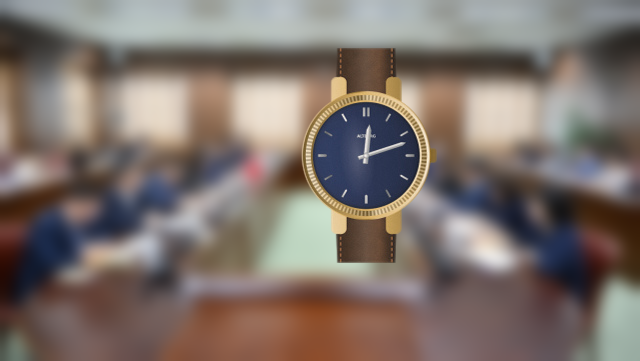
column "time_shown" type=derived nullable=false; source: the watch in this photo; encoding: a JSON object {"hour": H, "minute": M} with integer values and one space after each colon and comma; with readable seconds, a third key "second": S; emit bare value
{"hour": 12, "minute": 12}
